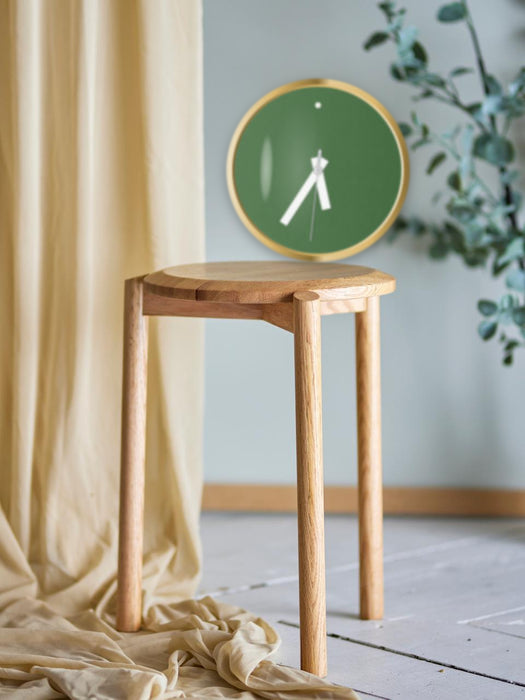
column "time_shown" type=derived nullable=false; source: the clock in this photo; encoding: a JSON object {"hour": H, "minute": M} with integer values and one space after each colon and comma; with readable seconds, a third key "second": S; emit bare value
{"hour": 5, "minute": 35, "second": 31}
